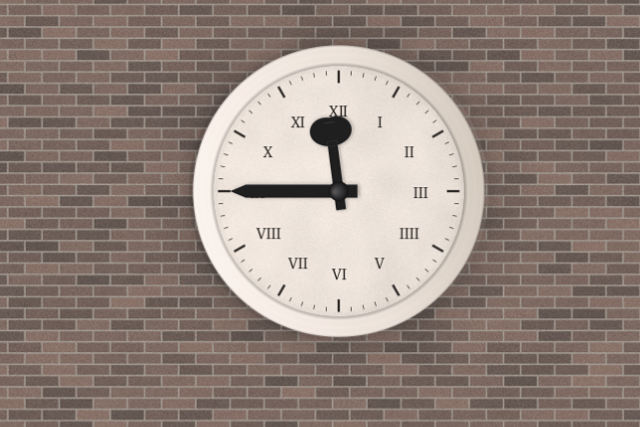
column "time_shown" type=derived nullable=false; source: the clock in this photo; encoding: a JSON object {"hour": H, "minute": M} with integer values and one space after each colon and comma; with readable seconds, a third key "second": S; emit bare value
{"hour": 11, "minute": 45}
